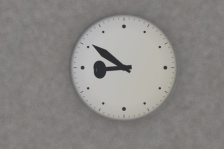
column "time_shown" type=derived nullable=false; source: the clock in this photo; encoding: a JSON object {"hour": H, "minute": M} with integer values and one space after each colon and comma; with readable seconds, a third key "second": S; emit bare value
{"hour": 8, "minute": 51}
